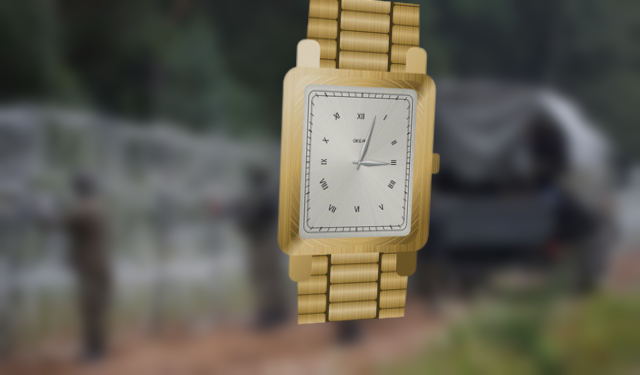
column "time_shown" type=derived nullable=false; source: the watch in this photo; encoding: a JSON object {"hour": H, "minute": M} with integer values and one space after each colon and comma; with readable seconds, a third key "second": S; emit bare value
{"hour": 3, "minute": 3}
